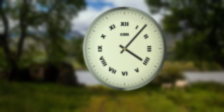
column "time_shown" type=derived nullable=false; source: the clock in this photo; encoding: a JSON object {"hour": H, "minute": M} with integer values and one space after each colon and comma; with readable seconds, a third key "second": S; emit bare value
{"hour": 4, "minute": 7}
